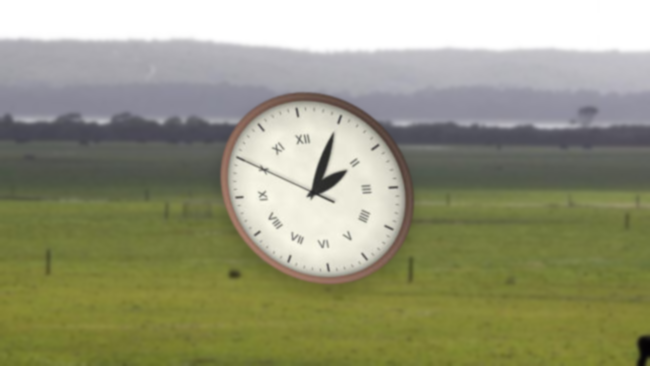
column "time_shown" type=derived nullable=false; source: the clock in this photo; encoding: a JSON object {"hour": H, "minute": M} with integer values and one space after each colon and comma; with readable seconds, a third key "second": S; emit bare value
{"hour": 2, "minute": 4, "second": 50}
